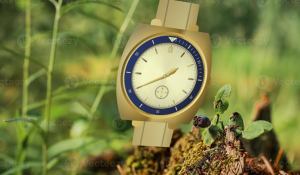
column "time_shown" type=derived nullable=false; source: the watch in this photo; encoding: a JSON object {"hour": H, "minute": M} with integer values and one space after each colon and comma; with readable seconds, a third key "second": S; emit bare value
{"hour": 1, "minute": 40}
